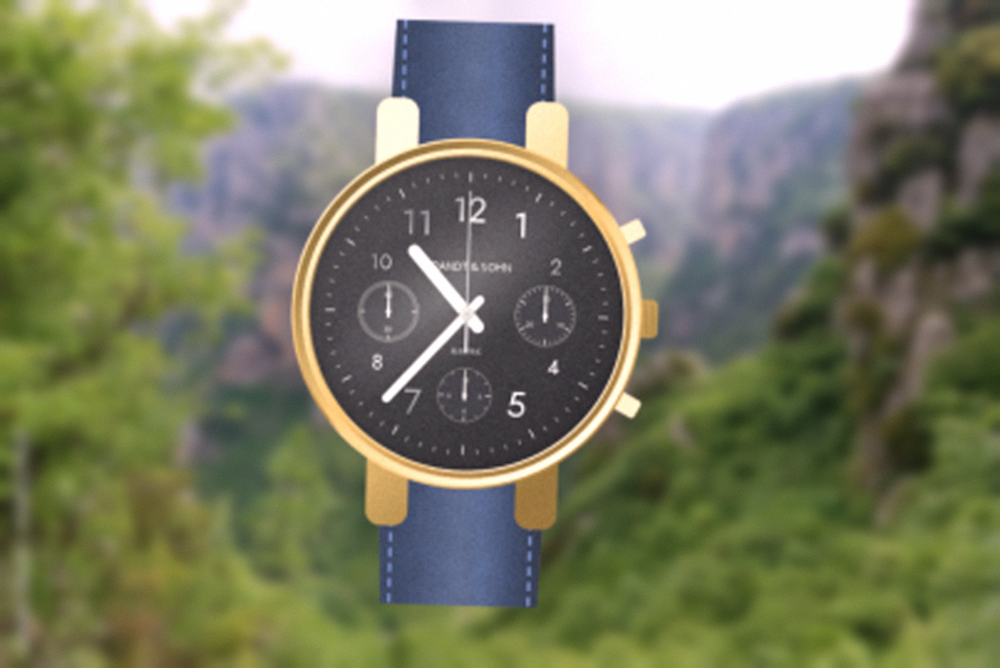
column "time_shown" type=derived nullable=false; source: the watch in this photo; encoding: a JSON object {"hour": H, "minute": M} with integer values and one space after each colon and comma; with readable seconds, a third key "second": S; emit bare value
{"hour": 10, "minute": 37}
